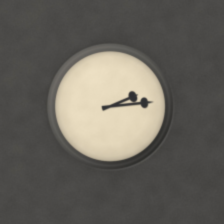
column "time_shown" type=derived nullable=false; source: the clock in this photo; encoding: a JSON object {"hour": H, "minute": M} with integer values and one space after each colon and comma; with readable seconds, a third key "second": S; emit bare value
{"hour": 2, "minute": 14}
